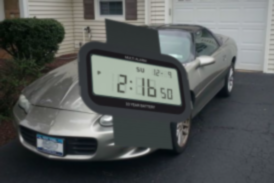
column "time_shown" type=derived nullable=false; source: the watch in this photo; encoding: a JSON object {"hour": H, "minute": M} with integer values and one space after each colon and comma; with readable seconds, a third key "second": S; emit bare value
{"hour": 2, "minute": 16, "second": 50}
